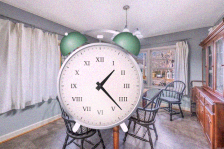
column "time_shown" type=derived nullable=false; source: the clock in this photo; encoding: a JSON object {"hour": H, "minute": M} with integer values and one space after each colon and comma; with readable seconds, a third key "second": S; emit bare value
{"hour": 1, "minute": 23}
